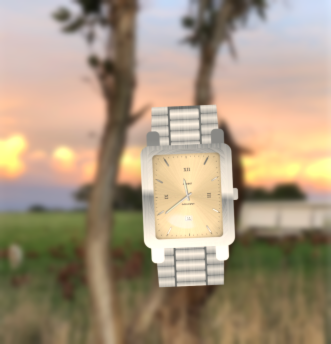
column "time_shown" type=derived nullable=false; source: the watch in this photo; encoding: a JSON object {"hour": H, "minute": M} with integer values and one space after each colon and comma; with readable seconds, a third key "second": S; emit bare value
{"hour": 11, "minute": 39}
